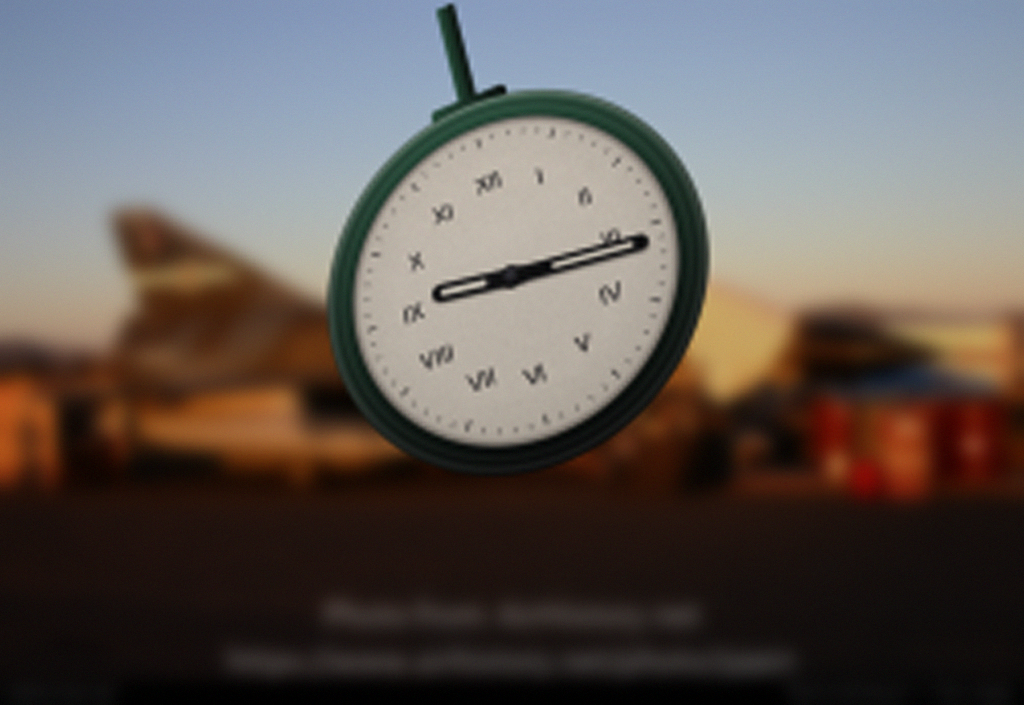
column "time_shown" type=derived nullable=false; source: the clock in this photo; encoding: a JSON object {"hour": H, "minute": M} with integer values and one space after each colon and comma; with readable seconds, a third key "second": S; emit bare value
{"hour": 9, "minute": 16}
